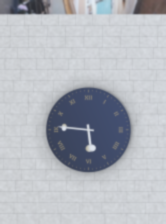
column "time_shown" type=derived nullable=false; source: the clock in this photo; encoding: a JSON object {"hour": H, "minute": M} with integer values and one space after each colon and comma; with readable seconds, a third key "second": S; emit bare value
{"hour": 5, "minute": 46}
